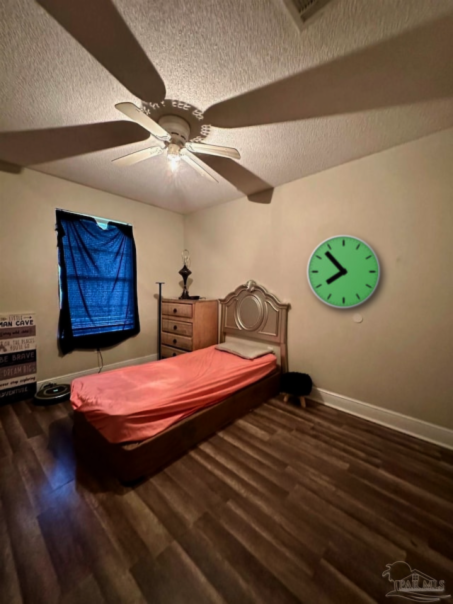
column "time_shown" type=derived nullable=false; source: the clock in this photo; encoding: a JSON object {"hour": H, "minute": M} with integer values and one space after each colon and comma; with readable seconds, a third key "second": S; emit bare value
{"hour": 7, "minute": 53}
